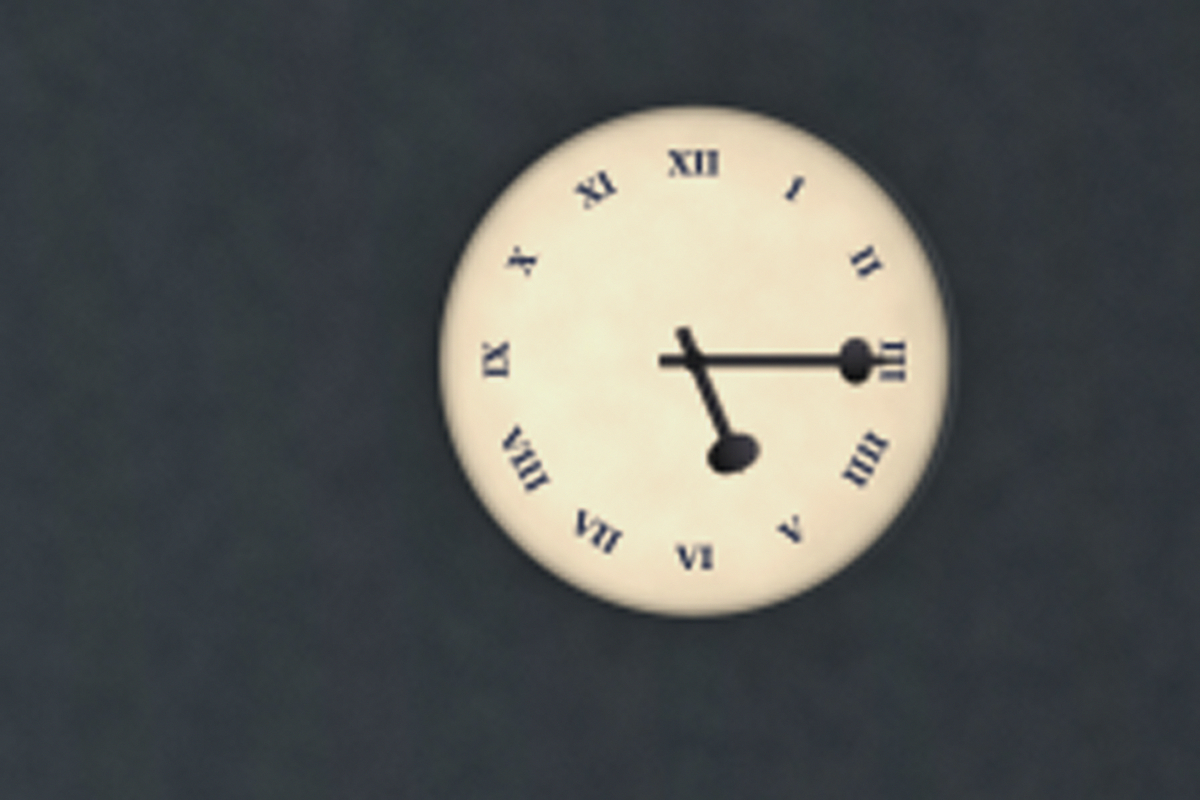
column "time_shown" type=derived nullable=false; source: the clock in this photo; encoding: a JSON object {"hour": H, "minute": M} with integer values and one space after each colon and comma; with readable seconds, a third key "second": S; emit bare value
{"hour": 5, "minute": 15}
